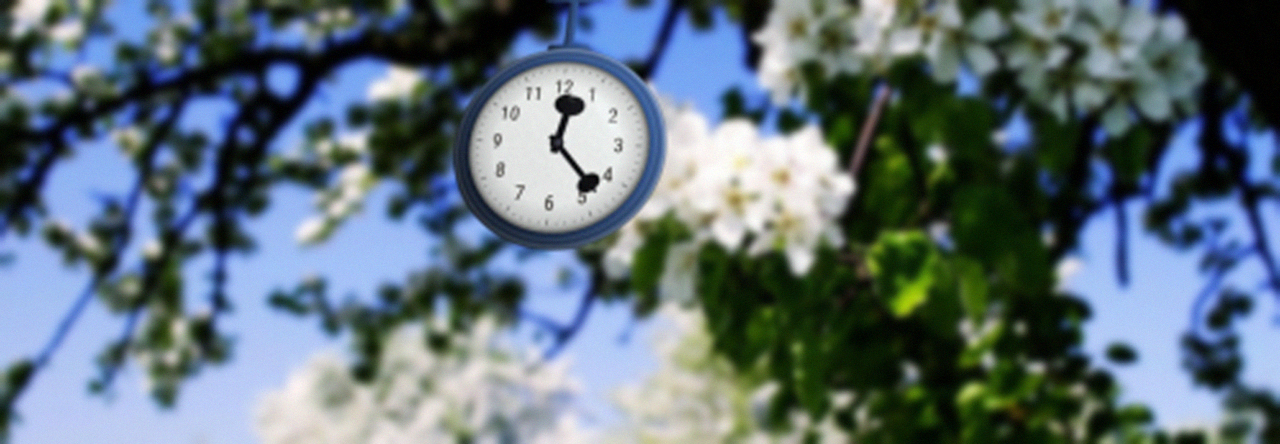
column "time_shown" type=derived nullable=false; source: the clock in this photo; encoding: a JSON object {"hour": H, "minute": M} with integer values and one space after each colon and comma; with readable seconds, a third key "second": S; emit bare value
{"hour": 12, "minute": 23}
